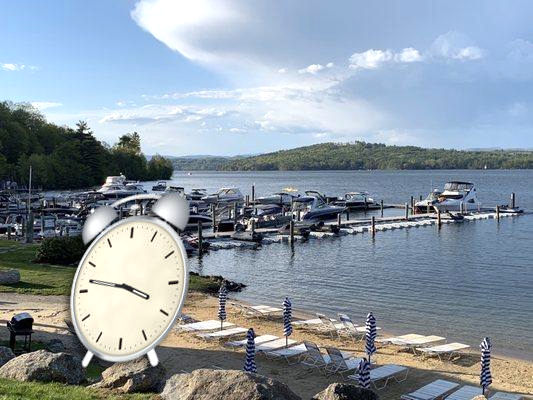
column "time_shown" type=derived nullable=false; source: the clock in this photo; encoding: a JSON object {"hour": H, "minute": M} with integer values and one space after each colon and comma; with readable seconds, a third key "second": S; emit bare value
{"hour": 3, "minute": 47}
